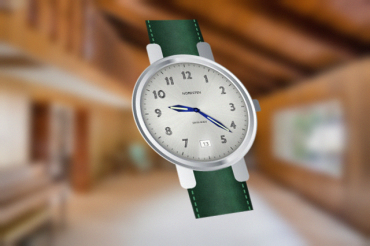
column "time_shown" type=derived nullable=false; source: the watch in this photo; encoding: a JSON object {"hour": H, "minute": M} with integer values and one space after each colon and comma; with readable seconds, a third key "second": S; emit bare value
{"hour": 9, "minute": 22}
